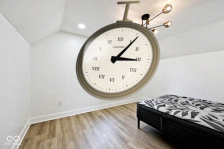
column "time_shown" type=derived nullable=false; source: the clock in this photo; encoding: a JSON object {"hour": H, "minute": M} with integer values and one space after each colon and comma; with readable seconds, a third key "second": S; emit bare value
{"hour": 3, "minute": 6}
